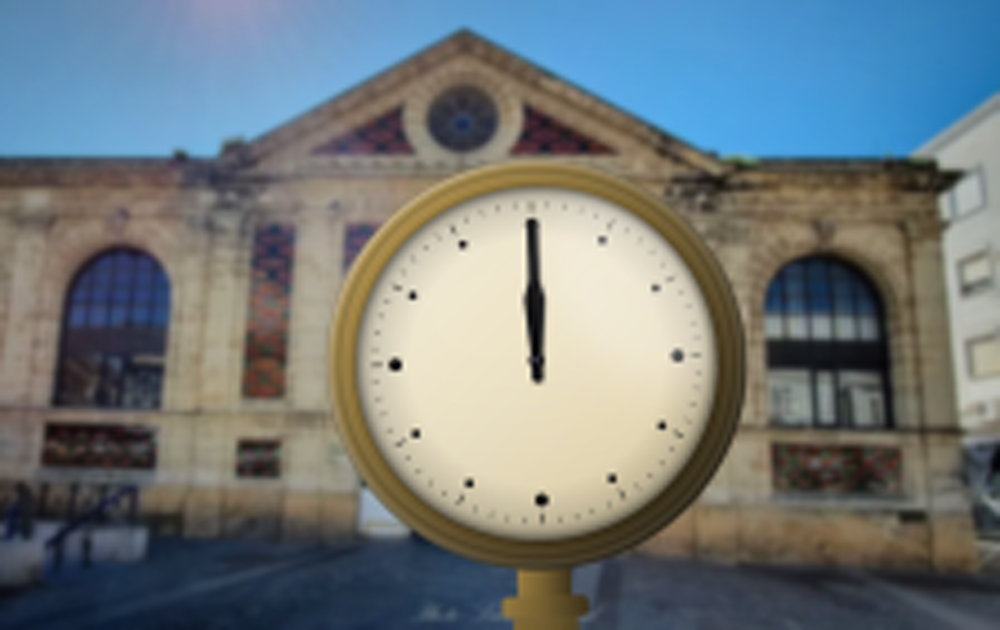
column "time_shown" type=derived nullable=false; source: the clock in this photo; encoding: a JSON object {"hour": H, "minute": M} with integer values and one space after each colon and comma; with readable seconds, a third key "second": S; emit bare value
{"hour": 12, "minute": 0}
